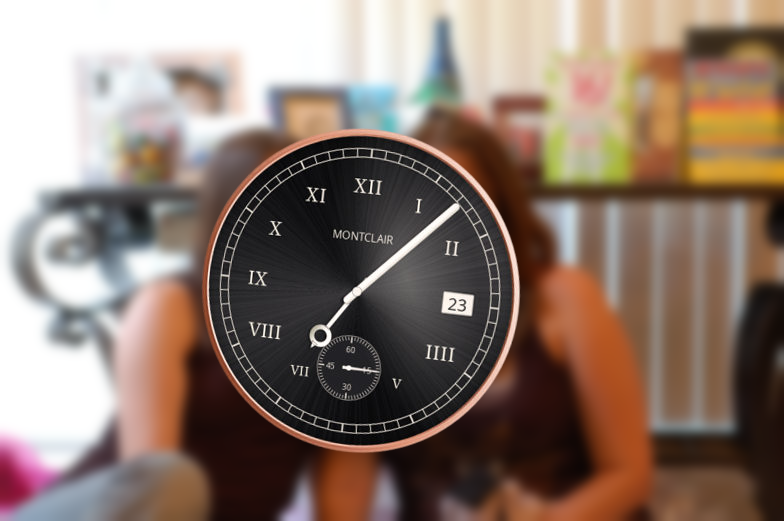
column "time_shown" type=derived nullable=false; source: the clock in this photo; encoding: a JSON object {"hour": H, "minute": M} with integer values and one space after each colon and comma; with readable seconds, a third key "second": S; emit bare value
{"hour": 7, "minute": 7, "second": 15}
